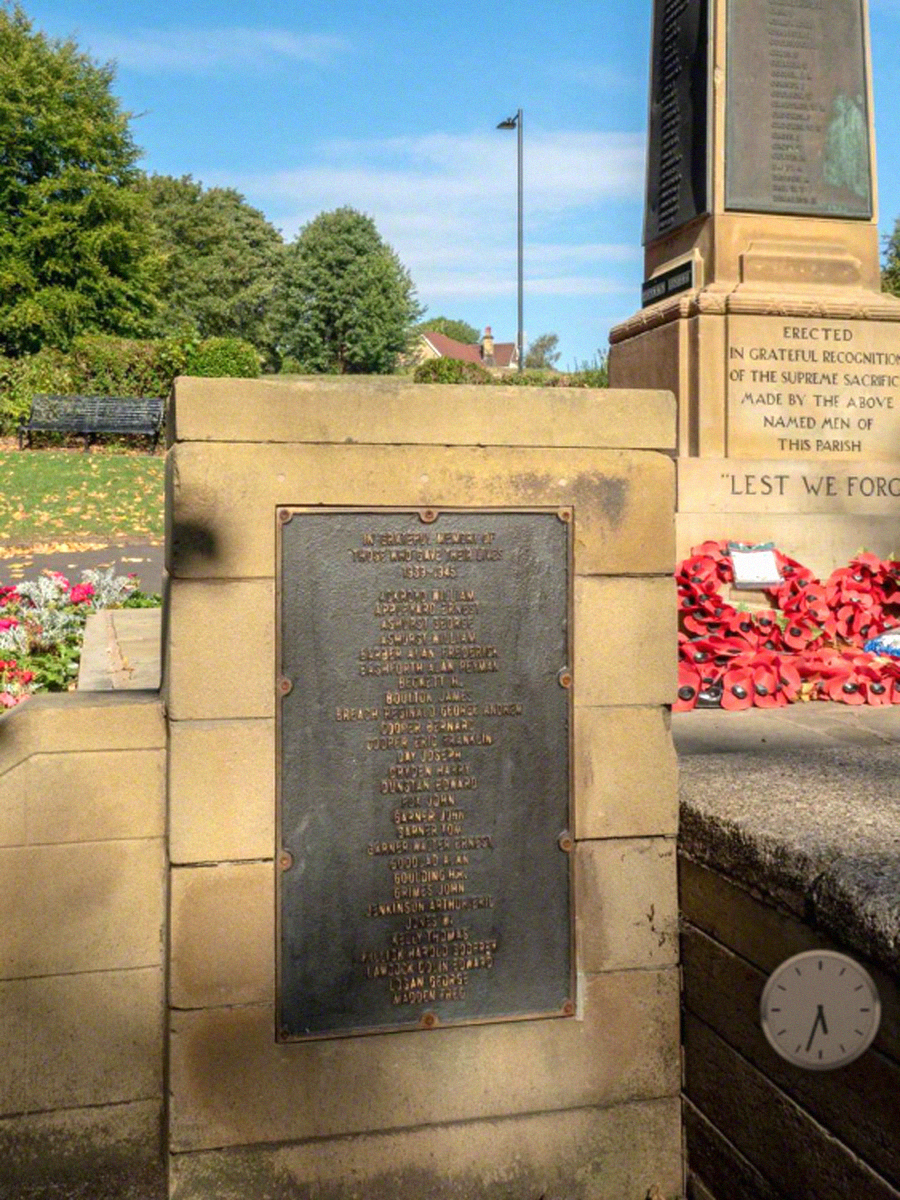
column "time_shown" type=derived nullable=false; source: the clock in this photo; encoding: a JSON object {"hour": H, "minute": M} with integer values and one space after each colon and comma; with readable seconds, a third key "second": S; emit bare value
{"hour": 5, "minute": 33}
